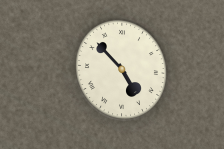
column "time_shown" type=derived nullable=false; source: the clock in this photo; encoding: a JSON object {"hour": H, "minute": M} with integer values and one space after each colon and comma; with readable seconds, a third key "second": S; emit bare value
{"hour": 4, "minute": 52}
